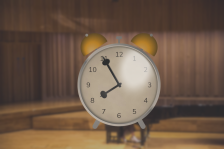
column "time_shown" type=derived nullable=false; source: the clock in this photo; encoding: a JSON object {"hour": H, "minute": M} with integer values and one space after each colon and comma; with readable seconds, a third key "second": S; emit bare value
{"hour": 7, "minute": 55}
